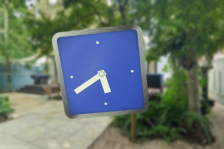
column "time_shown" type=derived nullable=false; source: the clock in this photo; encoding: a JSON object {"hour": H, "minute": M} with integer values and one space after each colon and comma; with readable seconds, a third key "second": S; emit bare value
{"hour": 5, "minute": 40}
